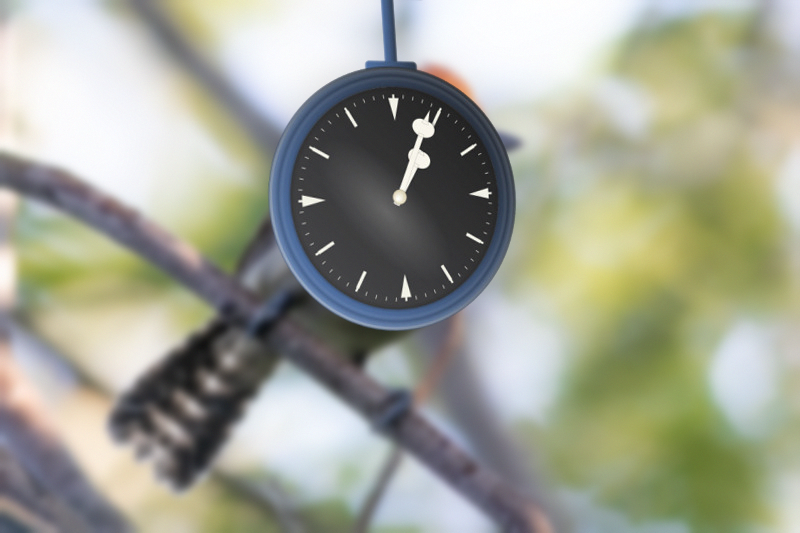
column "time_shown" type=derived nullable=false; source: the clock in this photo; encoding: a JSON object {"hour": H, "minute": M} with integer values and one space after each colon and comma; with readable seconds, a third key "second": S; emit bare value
{"hour": 1, "minute": 4}
